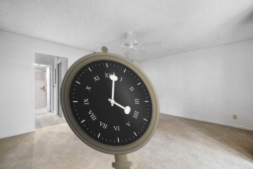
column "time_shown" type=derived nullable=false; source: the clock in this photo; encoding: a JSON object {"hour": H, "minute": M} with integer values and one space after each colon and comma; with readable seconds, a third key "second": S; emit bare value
{"hour": 4, "minute": 2}
